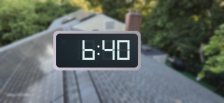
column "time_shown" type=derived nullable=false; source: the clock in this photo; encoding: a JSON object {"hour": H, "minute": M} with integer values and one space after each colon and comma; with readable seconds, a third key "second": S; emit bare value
{"hour": 6, "minute": 40}
